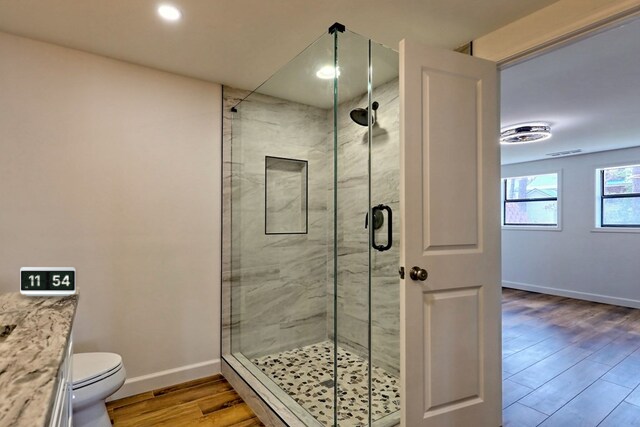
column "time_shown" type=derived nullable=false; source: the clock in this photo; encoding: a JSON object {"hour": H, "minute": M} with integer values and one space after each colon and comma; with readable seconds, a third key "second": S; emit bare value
{"hour": 11, "minute": 54}
